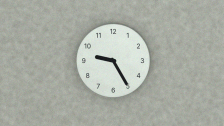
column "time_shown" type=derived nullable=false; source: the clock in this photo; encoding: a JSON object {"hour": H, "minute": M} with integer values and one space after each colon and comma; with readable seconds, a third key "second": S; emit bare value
{"hour": 9, "minute": 25}
